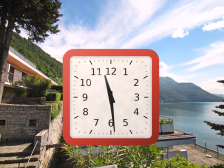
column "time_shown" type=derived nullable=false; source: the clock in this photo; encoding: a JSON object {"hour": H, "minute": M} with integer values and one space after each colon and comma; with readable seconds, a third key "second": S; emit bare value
{"hour": 11, "minute": 29}
